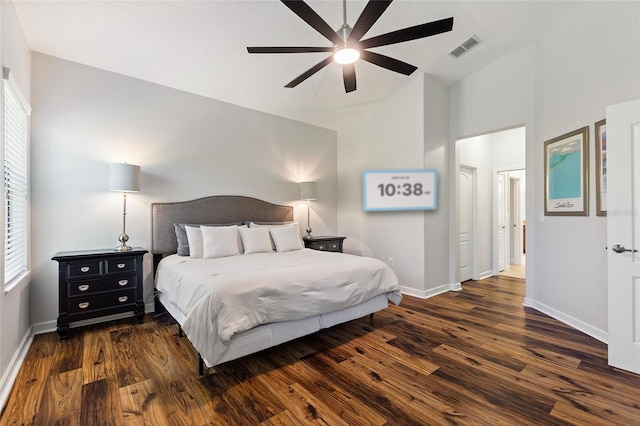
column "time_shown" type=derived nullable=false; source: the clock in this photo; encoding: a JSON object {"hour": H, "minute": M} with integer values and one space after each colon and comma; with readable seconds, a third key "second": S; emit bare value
{"hour": 10, "minute": 38}
